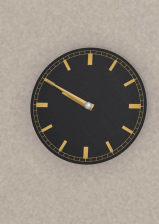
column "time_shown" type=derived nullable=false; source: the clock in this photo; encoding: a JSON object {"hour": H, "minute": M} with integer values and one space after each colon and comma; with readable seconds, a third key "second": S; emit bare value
{"hour": 9, "minute": 50}
